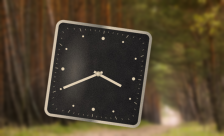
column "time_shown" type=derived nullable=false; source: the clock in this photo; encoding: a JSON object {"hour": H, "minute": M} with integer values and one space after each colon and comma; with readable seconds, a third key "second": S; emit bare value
{"hour": 3, "minute": 40}
